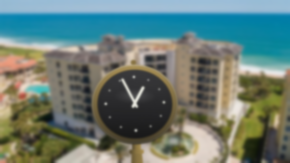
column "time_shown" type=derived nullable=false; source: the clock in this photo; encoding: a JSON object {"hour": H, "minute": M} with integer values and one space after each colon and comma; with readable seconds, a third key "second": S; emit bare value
{"hour": 12, "minute": 56}
